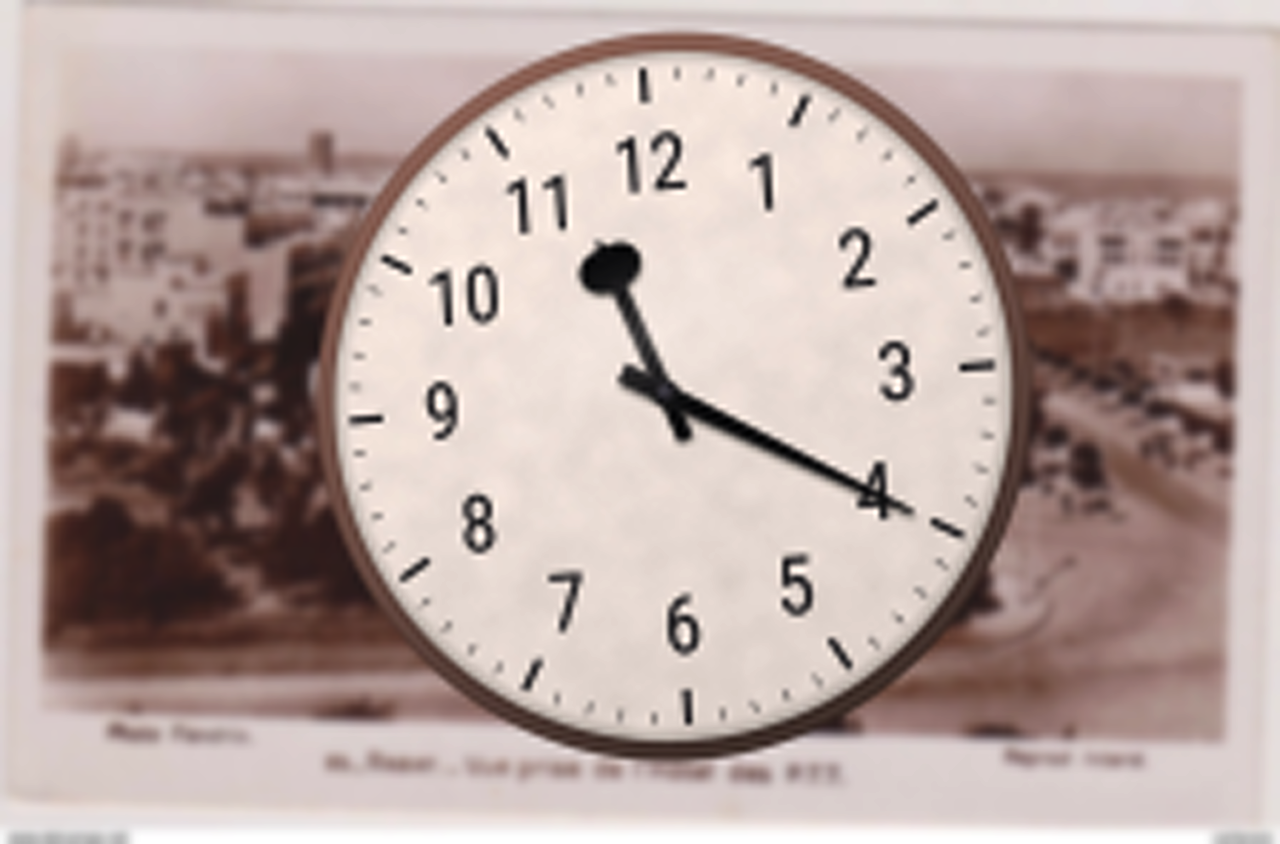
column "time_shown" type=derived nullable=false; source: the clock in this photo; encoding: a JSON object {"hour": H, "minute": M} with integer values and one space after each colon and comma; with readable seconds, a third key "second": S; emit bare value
{"hour": 11, "minute": 20}
